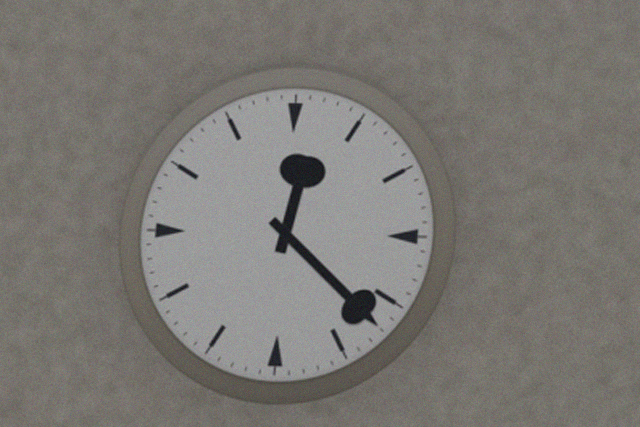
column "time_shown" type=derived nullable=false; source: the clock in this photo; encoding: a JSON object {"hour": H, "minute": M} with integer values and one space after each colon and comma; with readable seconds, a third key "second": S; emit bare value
{"hour": 12, "minute": 22}
